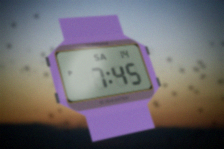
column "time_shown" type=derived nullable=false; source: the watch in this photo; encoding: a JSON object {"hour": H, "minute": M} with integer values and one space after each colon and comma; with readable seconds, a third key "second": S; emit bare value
{"hour": 7, "minute": 45}
